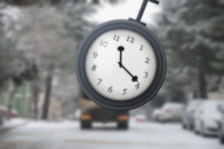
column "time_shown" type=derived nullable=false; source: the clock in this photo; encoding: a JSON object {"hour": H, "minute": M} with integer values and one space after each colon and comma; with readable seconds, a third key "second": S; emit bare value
{"hour": 11, "minute": 19}
